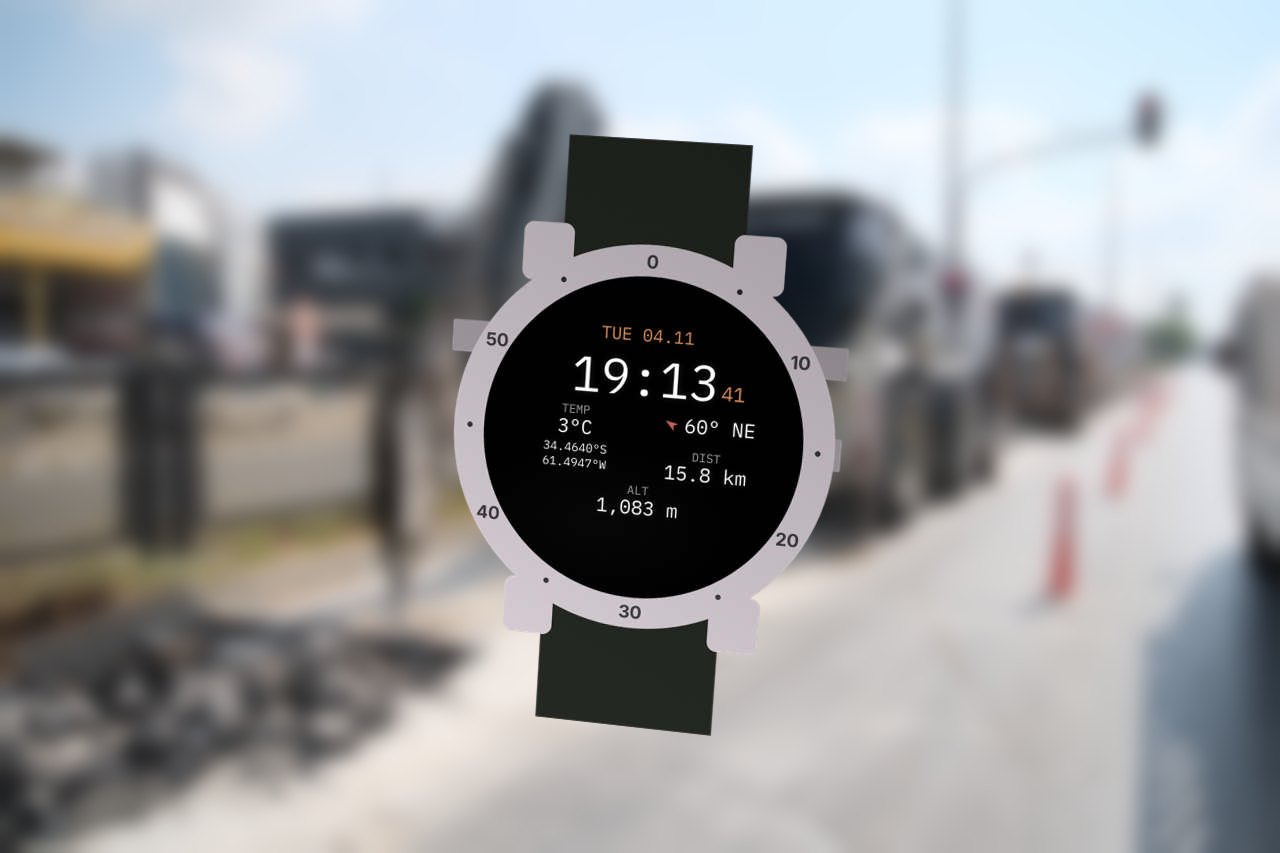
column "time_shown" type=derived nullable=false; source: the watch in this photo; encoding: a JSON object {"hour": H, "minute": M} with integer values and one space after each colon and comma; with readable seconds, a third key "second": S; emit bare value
{"hour": 19, "minute": 13, "second": 41}
